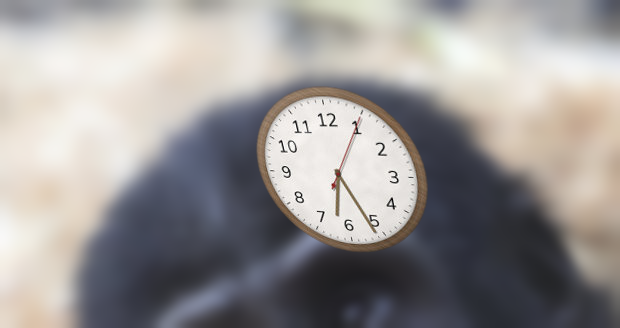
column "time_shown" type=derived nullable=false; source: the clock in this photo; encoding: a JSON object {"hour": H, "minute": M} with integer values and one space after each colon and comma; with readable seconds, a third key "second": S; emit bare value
{"hour": 6, "minute": 26, "second": 5}
